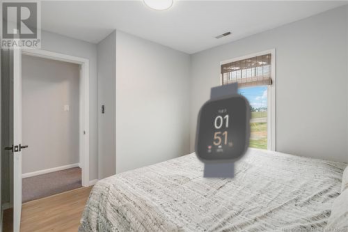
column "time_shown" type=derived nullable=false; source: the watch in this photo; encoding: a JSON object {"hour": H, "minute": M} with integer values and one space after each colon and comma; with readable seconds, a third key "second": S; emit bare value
{"hour": 1, "minute": 51}
